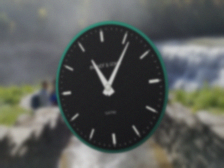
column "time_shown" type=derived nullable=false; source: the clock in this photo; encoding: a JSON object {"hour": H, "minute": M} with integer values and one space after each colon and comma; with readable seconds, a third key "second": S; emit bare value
{"hour": 11, "minute": 6}
